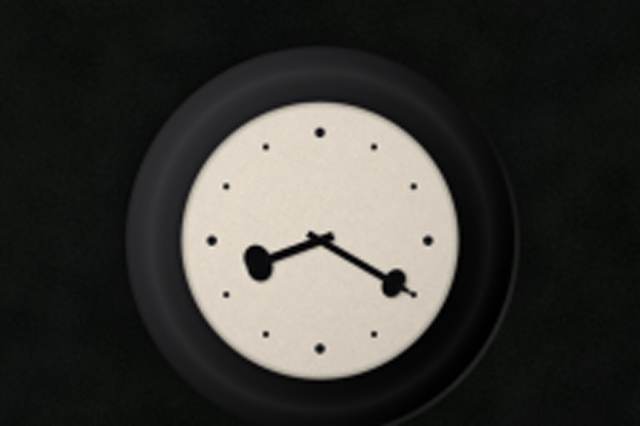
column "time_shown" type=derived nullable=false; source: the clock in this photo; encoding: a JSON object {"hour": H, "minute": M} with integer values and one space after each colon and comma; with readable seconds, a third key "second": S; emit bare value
{"hour": 8, "minute": 20}
